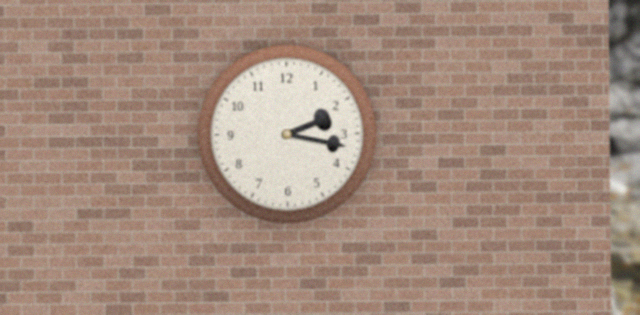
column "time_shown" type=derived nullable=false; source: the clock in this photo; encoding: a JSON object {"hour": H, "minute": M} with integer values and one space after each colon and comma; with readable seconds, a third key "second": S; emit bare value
{"hour": 2, "minute": 17}
